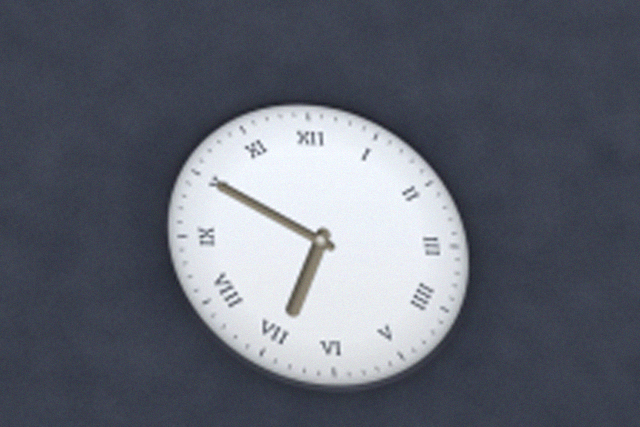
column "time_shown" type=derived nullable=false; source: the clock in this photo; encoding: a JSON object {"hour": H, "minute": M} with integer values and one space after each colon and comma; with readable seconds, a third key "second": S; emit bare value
{"hour": 6, "minute": 50}
